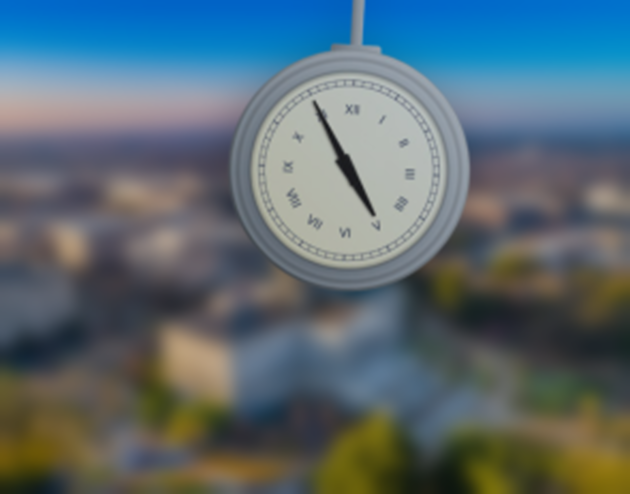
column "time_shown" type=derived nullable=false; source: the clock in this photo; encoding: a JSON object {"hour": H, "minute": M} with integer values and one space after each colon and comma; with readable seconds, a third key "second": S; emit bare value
{"hour": 4, "minute": 55}
